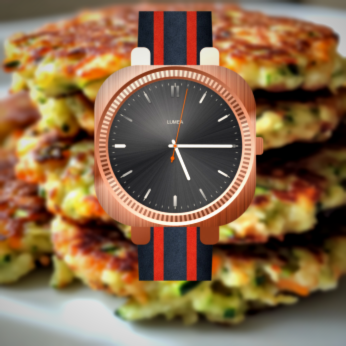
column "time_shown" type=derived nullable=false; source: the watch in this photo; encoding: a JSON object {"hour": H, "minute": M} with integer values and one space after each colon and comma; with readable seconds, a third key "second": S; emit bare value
{"hour": 5, "minute": 15, "second": 2}
